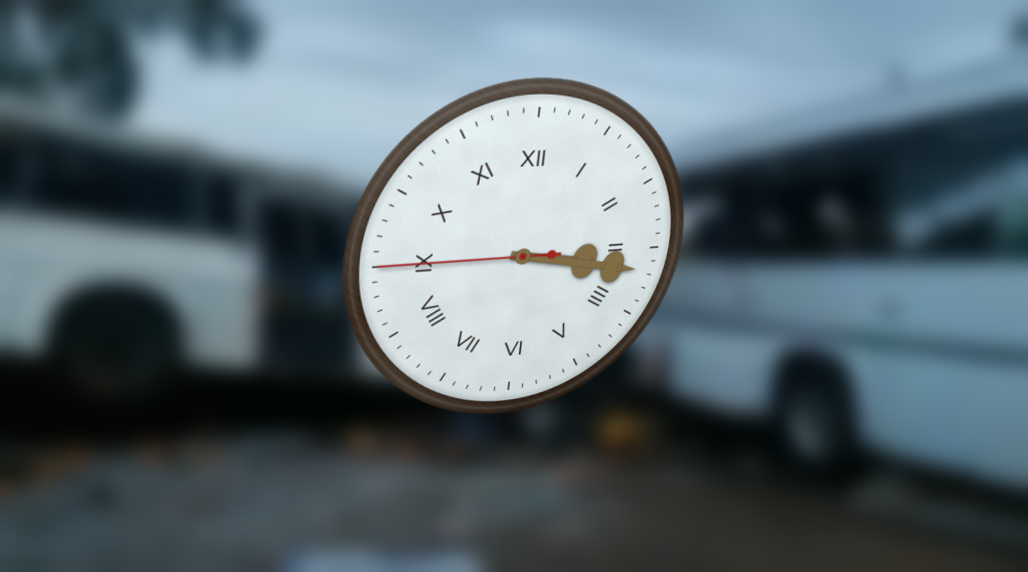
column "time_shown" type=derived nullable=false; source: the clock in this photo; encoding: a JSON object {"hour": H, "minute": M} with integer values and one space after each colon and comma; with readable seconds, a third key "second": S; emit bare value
{"hour": 3, "minute": 16, "second": 45}
